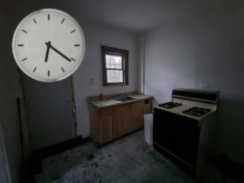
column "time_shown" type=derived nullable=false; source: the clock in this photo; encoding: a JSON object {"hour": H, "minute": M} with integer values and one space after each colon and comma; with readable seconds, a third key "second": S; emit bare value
{"hour": 6, "minute": 21}
